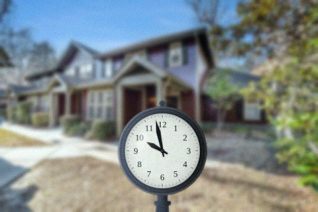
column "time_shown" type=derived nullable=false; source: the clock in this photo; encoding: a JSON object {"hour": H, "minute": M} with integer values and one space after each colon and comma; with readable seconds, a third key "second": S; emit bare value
{"hour": 9, "minute": 58}
